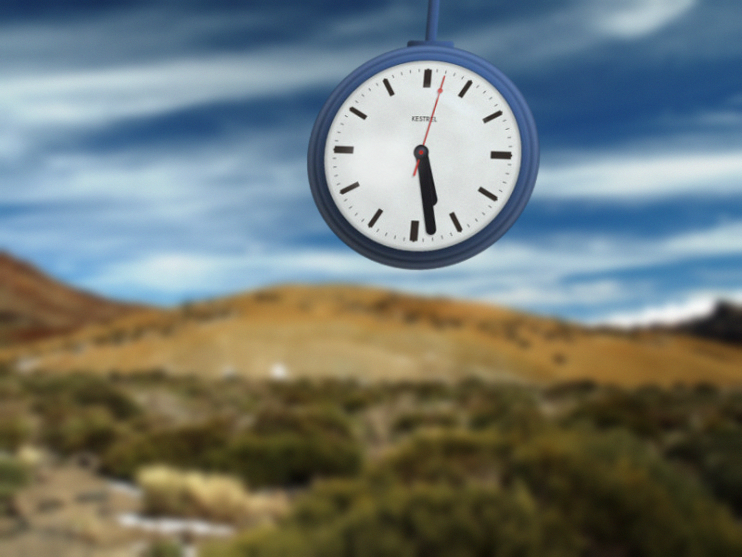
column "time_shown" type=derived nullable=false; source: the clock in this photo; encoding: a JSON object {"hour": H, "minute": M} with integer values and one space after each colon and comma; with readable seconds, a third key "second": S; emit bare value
{"hour": 5, "minute": 28, "second": 2}
